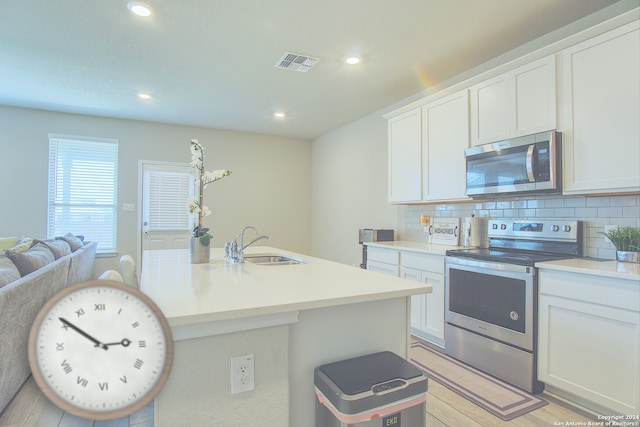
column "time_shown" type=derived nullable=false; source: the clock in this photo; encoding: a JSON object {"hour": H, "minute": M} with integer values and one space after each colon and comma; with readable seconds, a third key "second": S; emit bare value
{"hour": 2, "minute": 51}
